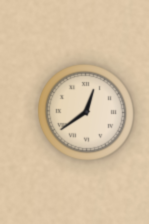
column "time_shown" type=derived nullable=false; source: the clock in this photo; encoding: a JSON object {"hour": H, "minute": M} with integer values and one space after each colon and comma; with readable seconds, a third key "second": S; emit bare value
{"hour": 12, "minute": 39}
